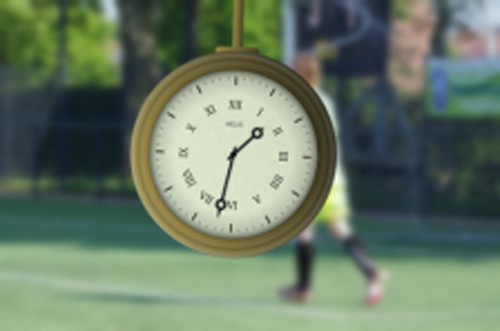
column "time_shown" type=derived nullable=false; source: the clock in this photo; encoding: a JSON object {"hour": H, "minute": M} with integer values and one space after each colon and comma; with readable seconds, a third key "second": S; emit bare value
{"hour": 1, "minute": 32}
